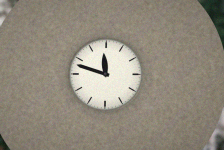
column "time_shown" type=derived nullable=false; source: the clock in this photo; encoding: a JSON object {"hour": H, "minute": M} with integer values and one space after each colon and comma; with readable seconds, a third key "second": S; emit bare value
{"hour": 11, "minute": 48}
